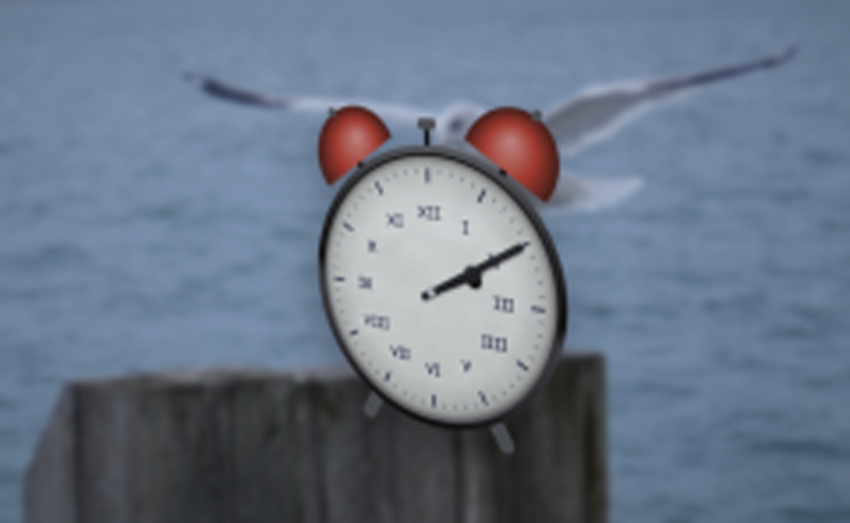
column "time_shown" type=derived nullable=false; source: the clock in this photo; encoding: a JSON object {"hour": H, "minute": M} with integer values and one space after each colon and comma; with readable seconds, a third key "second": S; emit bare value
{"hour": 2, "minute": 10}
